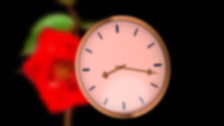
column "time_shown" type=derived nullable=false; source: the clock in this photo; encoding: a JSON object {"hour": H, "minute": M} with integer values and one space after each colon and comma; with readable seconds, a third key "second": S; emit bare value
{"hour": 8, "minute": 17}
